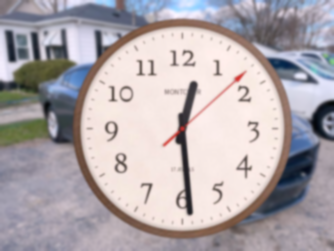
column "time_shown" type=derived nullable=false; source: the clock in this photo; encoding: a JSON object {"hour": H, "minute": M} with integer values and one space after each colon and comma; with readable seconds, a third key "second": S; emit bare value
{"hour": 12, "minute": 29, "second": 8}
